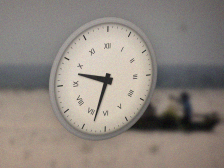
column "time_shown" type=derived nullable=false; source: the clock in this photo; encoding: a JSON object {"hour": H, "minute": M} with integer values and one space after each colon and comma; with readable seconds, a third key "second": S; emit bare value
{"hour": 9, "minute": 33}
